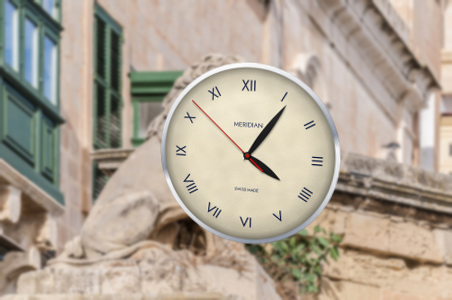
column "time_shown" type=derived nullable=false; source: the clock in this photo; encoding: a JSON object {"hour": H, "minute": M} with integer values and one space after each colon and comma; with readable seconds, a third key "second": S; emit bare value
{"hour": 4, "minute": 5, "second": 52}
